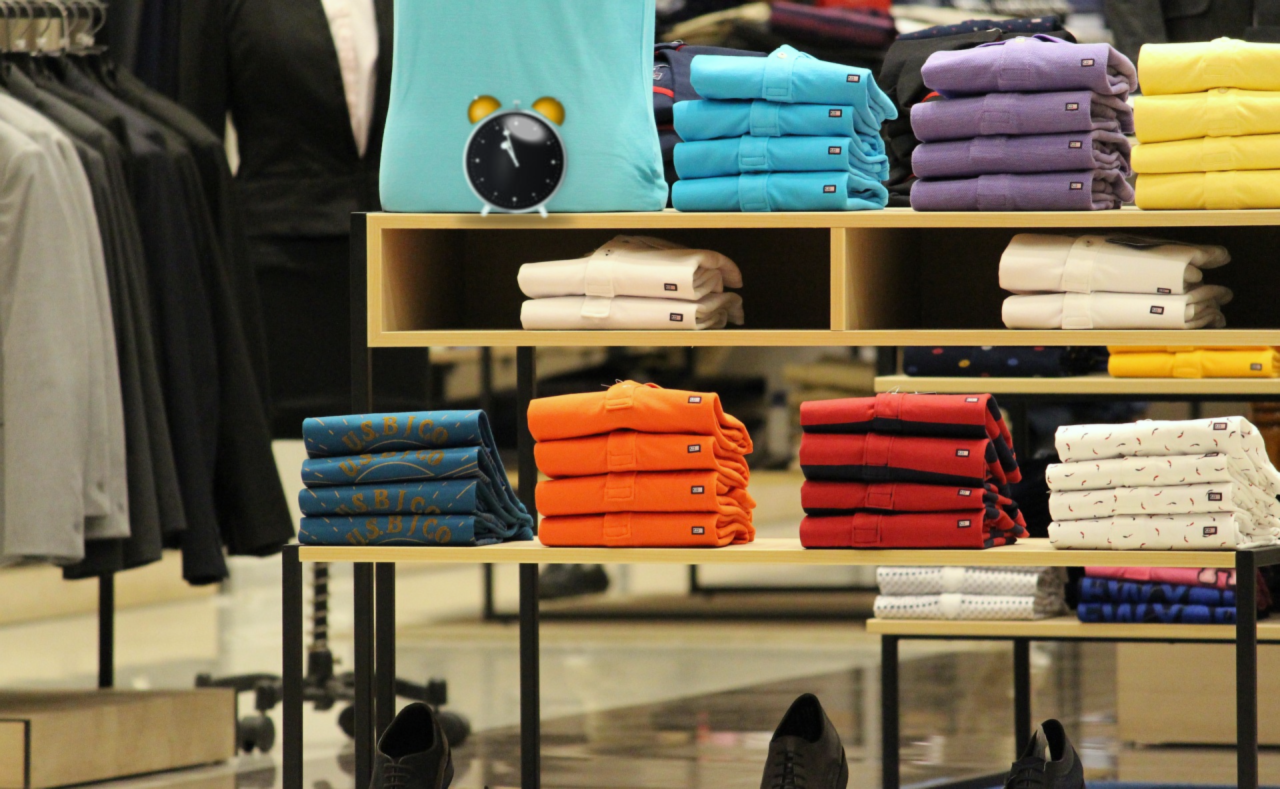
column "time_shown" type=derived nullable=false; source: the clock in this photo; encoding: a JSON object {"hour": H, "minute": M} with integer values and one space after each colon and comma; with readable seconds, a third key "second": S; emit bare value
{"hour": 10, "minute": 57}
